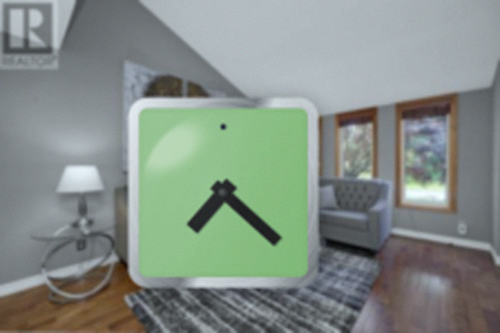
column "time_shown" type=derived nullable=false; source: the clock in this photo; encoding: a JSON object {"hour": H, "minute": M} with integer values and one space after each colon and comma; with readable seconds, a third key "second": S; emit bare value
{"hour": 7, "minute": 22}
